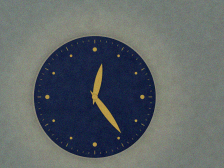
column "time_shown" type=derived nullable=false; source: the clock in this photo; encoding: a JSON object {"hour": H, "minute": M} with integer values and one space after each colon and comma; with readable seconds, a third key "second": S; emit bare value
{"hour": 12, "minute": 24}
